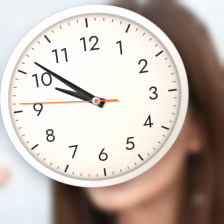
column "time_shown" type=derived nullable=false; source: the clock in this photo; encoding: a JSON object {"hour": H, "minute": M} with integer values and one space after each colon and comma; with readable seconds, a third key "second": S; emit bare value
{"hour": 9, "minute": 51, "second": 46}
